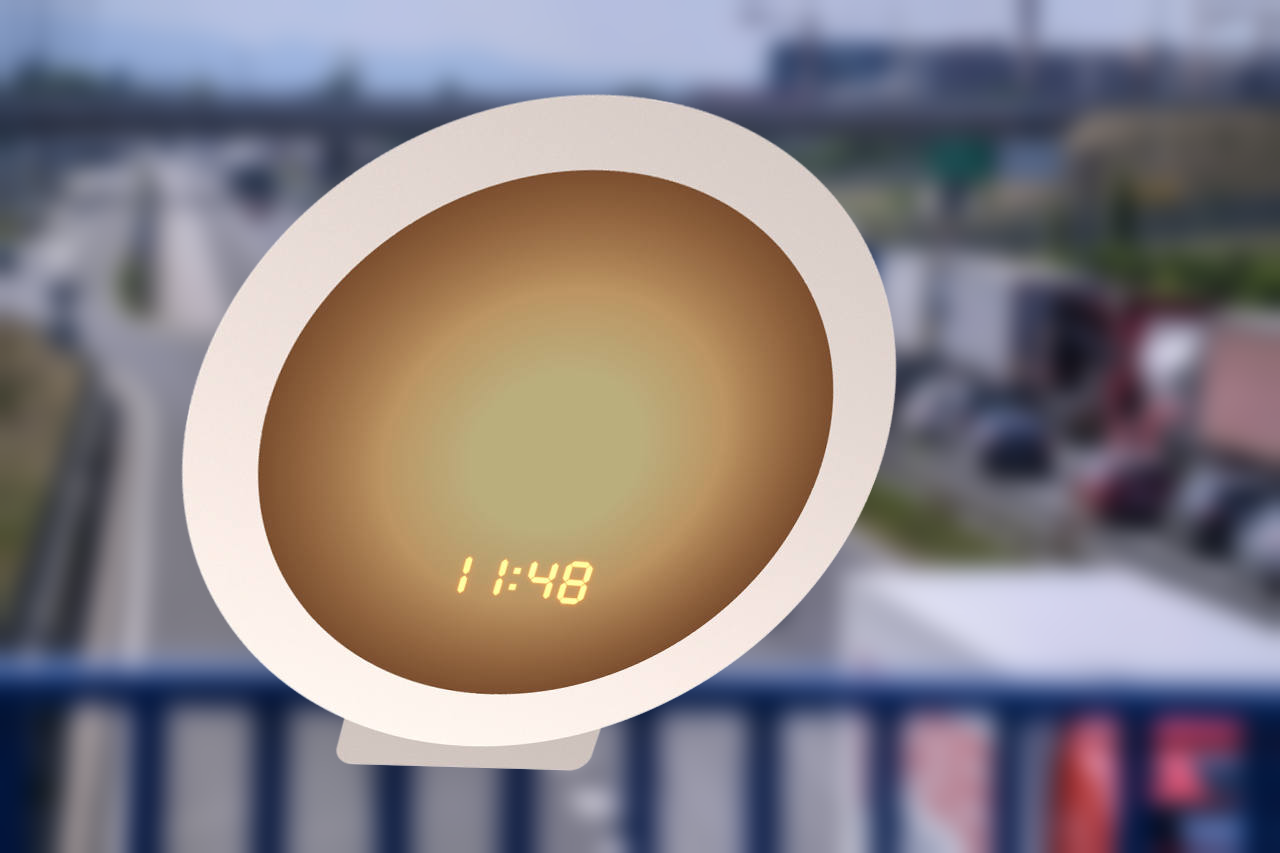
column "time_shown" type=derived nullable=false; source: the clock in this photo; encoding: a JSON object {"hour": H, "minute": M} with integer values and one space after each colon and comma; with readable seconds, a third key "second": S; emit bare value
{"hour": 11, "minute": 48}
